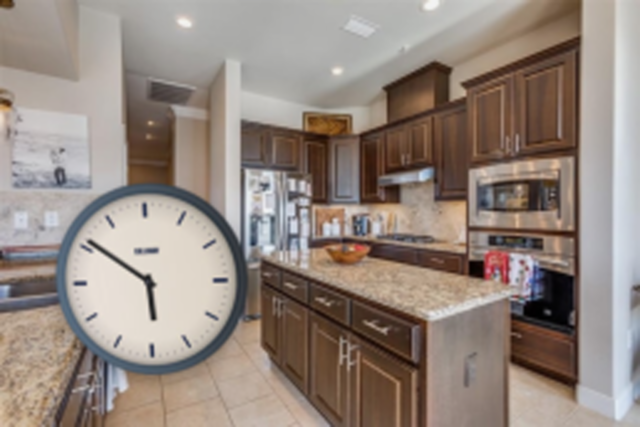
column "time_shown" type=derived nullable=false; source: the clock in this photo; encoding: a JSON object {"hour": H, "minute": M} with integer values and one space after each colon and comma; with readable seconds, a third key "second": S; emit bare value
{"hour": 5, "minute": 51}
